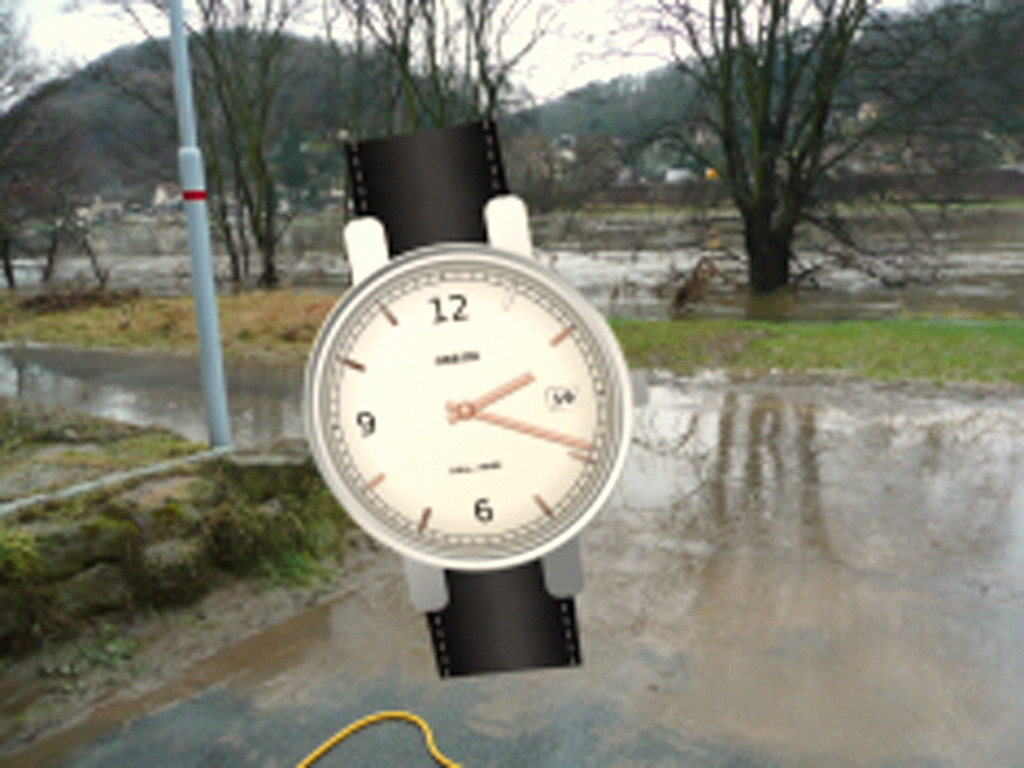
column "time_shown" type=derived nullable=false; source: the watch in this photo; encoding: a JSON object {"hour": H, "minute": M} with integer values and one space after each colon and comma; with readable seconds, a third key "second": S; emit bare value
{"hour": 2, "minute": 19}
